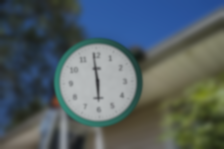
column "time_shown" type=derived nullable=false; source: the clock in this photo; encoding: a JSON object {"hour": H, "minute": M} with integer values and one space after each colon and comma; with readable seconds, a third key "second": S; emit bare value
{"hour": 5, "minute": 59}
